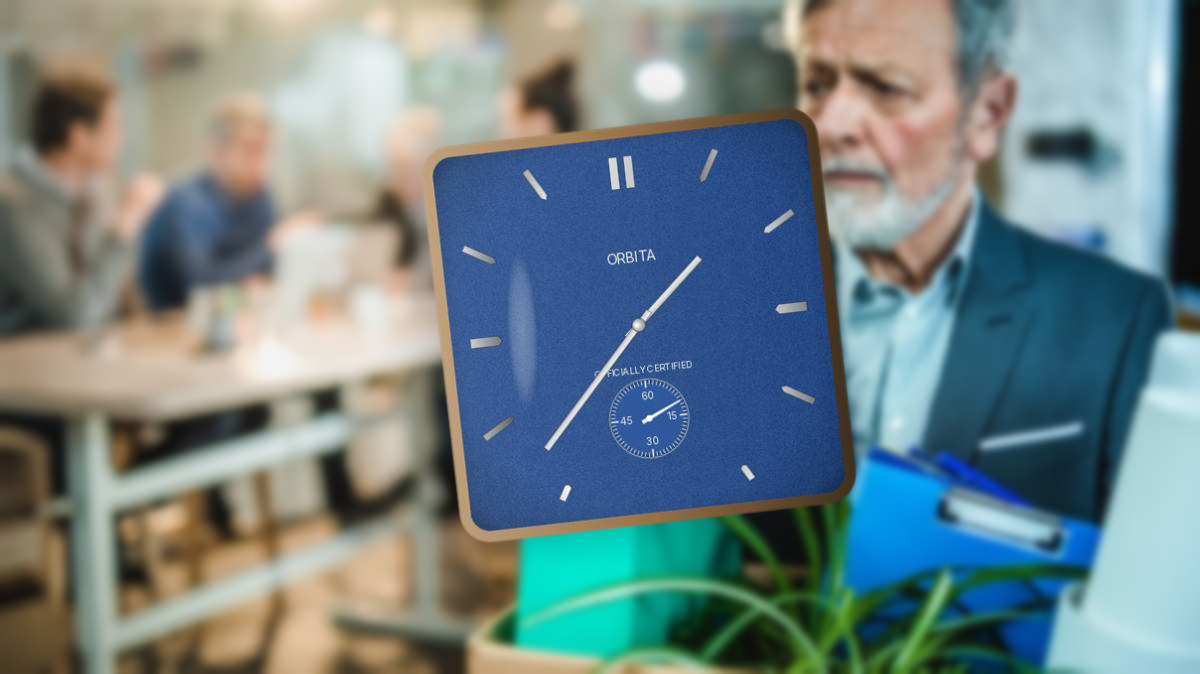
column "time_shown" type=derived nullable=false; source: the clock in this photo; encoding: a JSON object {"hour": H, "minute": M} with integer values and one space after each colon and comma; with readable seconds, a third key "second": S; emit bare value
{"hour": 1, "minute": 37, "second": 11}
